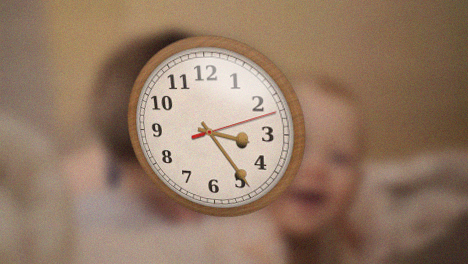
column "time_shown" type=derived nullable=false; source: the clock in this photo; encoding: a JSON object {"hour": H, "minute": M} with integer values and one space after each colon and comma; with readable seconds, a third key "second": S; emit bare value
{"hour": 3, "minute": 24, "second": 12}
